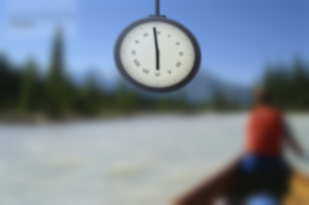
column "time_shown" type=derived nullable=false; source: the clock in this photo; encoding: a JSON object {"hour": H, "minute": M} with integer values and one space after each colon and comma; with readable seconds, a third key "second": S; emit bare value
{"hour": 5, "minute": 59}
